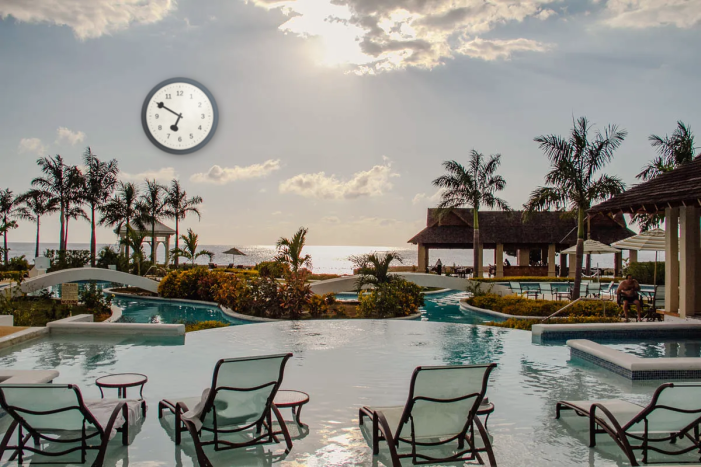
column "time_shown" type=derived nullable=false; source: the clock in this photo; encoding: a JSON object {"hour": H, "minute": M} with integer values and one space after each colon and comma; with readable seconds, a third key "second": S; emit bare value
{"hour": 6, "minute": 50}
